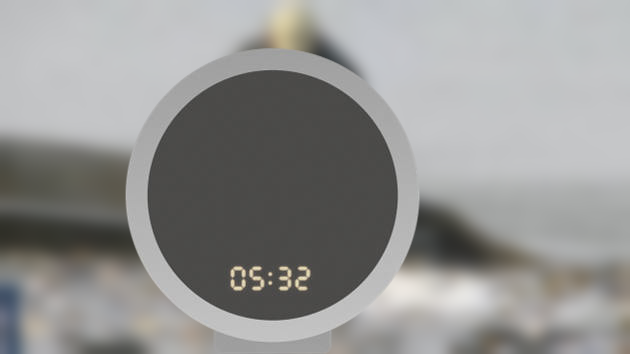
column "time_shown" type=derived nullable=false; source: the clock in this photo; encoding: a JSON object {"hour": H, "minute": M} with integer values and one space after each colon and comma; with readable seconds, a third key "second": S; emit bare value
{"hour": 5, "minute": 32}
